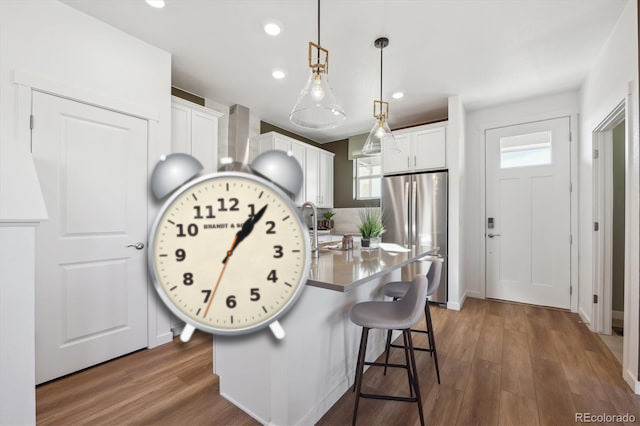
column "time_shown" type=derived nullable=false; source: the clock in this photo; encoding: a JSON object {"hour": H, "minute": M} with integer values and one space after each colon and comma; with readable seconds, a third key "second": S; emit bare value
{"hour": 1, "minute": 6, "second": 34}
